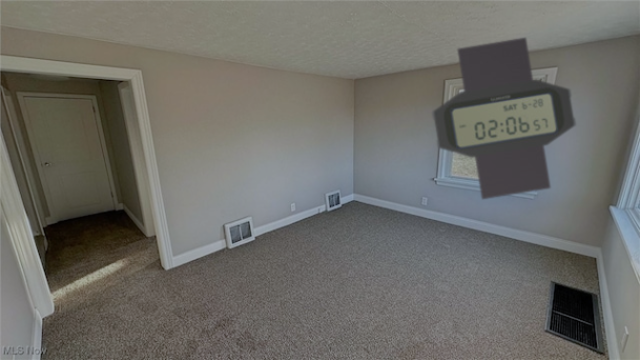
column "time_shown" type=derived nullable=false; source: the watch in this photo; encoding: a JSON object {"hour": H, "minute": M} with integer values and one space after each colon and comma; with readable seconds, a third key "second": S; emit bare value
{"hour": 2, "minute": 6, "second": 57}
